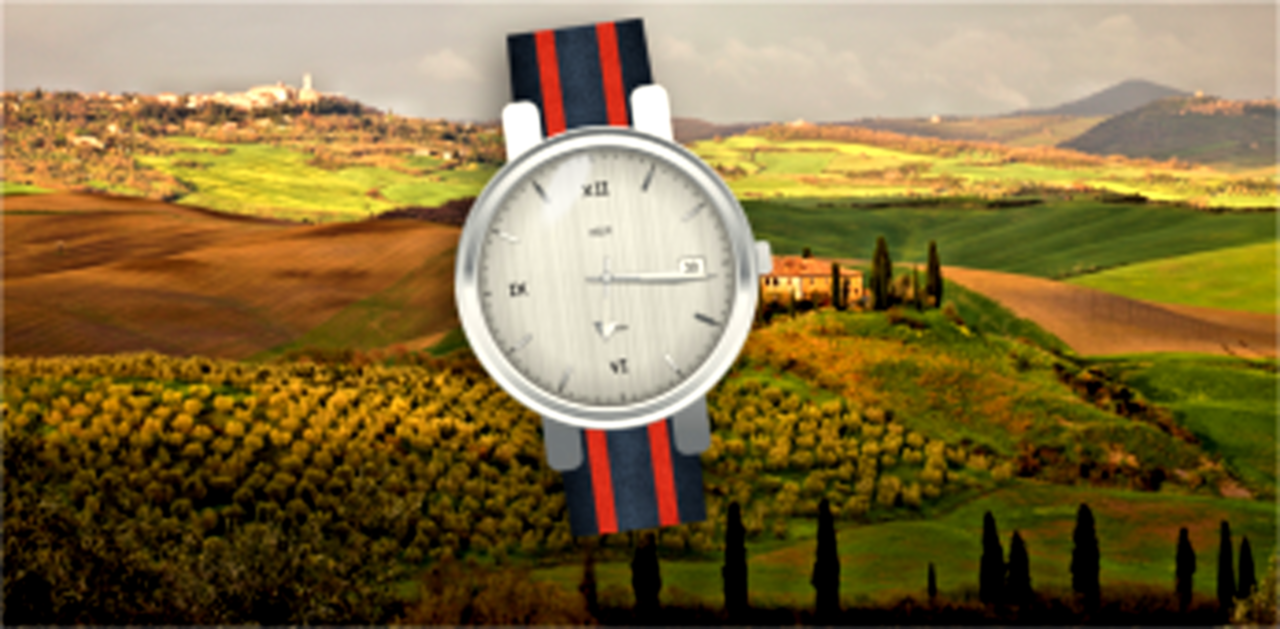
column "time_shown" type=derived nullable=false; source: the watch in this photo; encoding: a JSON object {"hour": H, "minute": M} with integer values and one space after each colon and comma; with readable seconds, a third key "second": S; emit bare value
{"hour": 6, "minute": 16}
